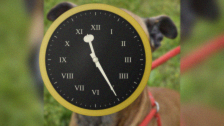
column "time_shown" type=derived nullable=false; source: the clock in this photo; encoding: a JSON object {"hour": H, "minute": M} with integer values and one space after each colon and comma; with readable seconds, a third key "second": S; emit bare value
{"hour": 11, "minute": 25}
